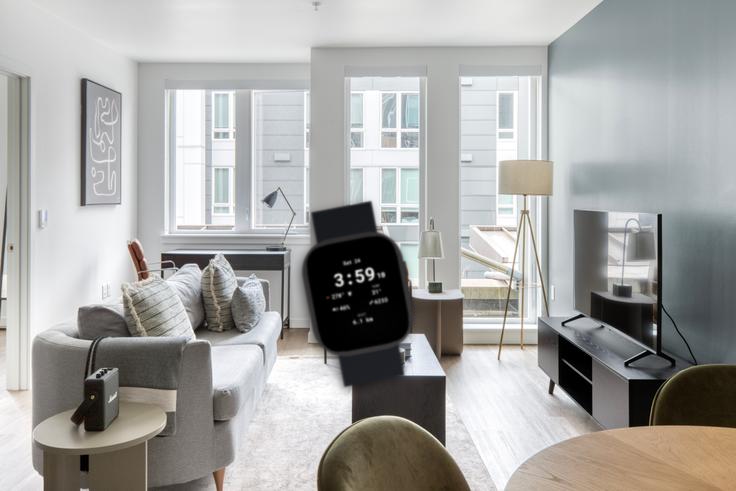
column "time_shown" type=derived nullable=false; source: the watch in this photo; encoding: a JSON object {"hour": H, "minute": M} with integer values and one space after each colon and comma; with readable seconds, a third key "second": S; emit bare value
{"hour": 3, "minute": 59}
